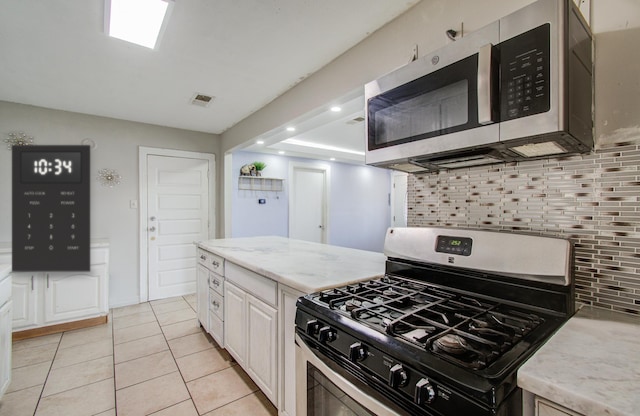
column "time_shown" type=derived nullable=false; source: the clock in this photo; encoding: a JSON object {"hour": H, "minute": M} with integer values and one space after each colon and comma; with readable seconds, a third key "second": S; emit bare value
{"hour": 10, "minute": 34}
